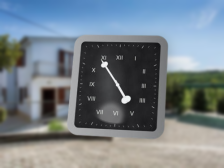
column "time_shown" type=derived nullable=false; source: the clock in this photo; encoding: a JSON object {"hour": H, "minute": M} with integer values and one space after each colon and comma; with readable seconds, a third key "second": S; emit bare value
{"hour": 4, "minute": 54}
